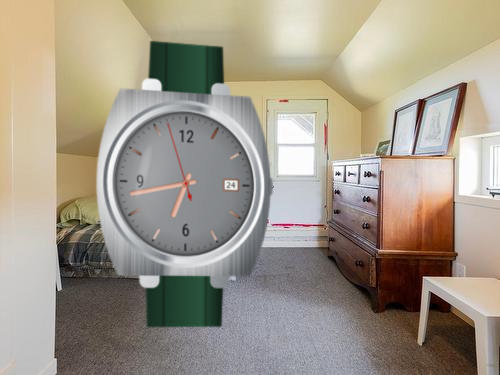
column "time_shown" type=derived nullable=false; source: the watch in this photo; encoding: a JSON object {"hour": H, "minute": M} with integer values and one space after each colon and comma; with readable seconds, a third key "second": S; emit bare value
{"hour": 6, "minute": 42, "second": 57}
